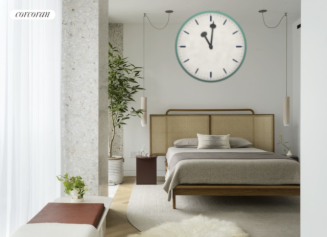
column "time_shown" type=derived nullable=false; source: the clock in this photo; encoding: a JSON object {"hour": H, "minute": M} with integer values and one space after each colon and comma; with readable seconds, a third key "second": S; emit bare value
{"hour": 11, "minute": 1}
